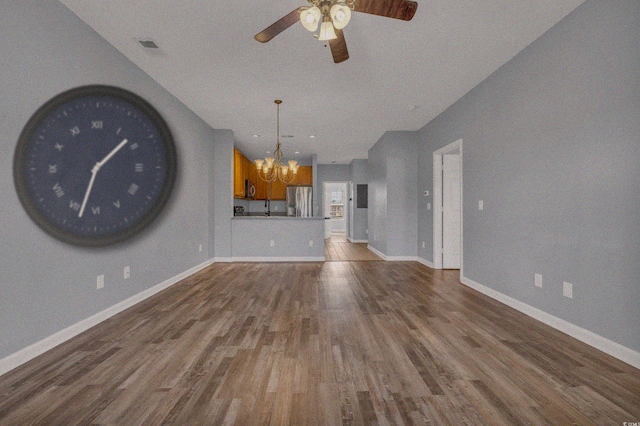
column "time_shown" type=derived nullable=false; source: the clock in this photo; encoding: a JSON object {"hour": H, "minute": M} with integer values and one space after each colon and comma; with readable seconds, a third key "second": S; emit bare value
{"hour": 1, "minute": 33}
